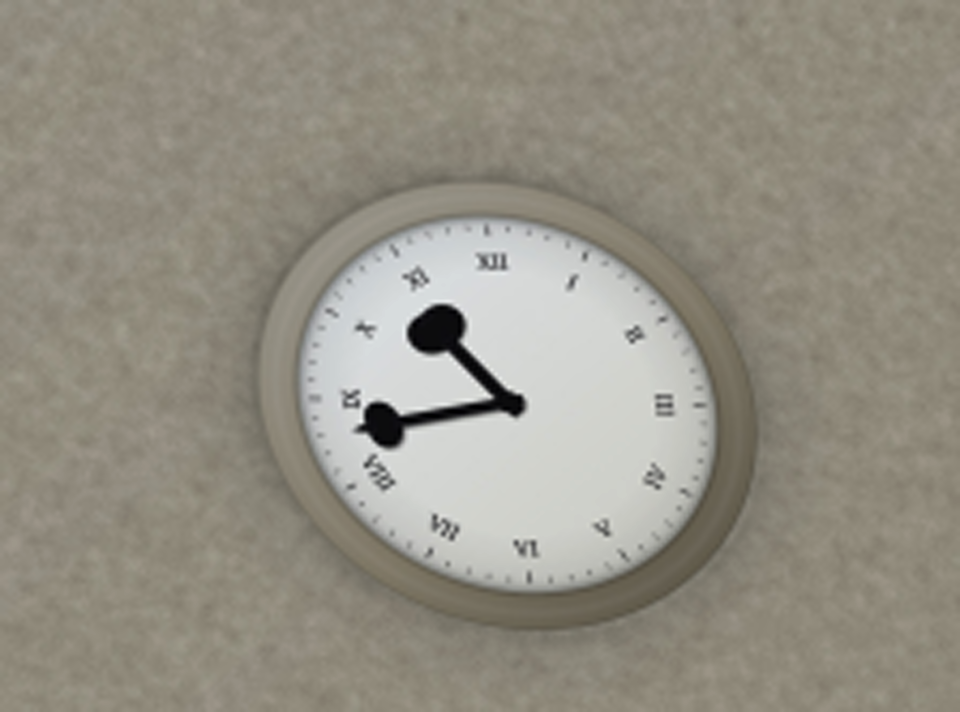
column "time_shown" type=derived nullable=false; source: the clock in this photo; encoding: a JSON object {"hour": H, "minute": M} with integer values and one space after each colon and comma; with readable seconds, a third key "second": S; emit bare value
{"hour": 10, "minute": 43}
